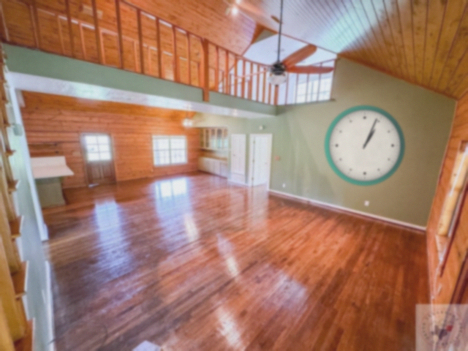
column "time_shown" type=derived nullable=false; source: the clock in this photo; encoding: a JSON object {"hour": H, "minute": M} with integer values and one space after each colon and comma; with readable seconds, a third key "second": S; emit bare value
{"hour": 1, "minute": 4}
